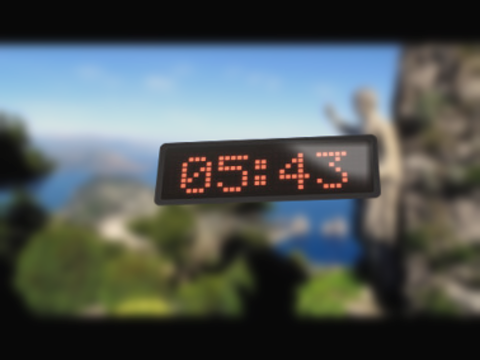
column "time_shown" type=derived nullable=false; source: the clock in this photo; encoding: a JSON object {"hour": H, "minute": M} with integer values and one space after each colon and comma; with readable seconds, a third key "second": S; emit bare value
{"hour": 5, "minute": 43}
